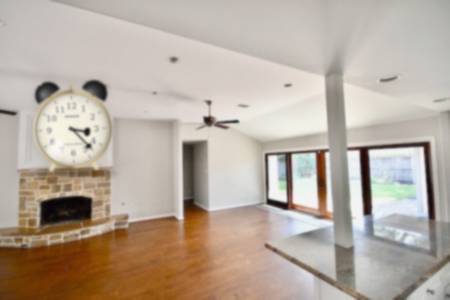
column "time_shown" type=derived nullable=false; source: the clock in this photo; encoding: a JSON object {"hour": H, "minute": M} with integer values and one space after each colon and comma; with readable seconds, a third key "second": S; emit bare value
{"hour": 3, "minute": 23}
